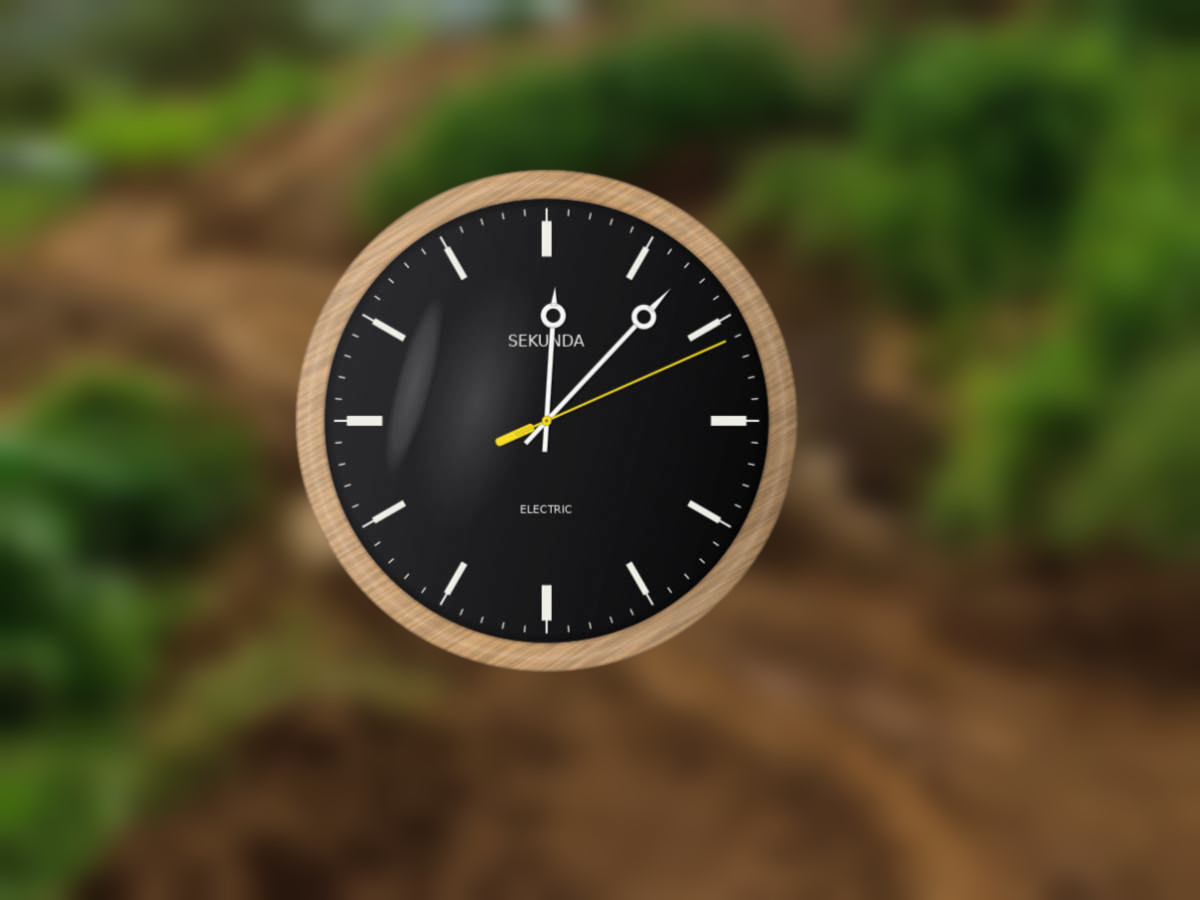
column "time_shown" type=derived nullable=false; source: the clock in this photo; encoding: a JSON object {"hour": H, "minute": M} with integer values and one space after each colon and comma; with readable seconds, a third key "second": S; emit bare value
{"hour": 12, "minute": 7, "second": 11}
